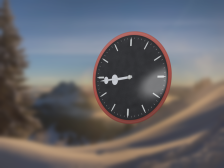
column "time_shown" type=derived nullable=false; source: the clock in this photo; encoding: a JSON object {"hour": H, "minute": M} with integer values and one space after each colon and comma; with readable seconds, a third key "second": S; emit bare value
{"hour": 8, "minute": 44}
